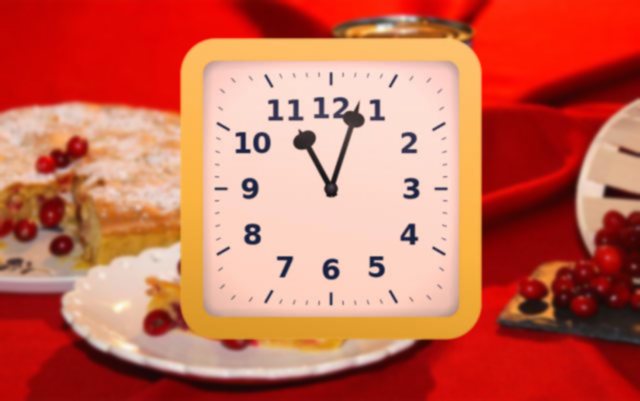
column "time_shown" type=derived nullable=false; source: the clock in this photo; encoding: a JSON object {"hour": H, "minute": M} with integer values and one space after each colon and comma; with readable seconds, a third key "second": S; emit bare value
{"hour": 11, "minute": 3}
